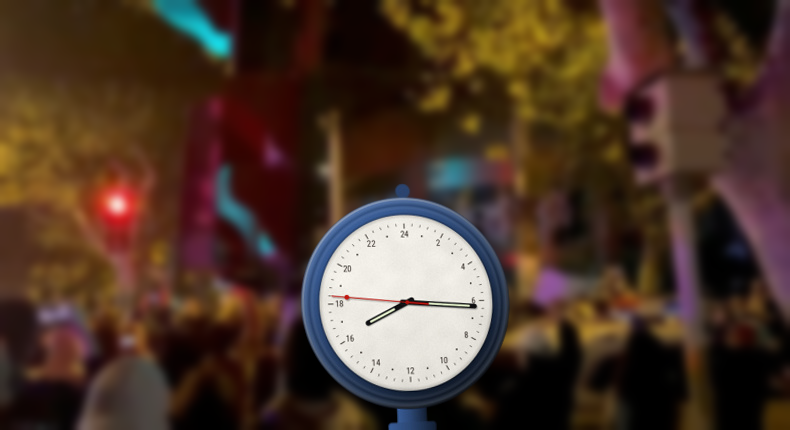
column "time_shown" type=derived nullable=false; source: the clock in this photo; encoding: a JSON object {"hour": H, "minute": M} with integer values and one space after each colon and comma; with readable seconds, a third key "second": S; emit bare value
{"hour": 16, "minute": 15, "second": 46}
